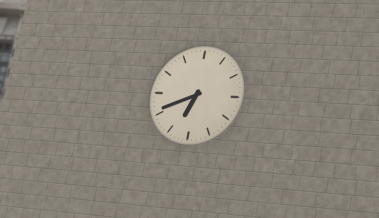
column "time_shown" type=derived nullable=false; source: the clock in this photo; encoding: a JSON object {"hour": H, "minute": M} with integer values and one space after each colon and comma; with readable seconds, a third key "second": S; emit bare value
{"hour": 6, "minute": 41}
